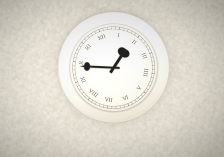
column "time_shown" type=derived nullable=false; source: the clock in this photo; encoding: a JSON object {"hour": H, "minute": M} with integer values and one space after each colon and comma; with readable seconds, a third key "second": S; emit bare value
{"hour": 1, "minute": 49}
